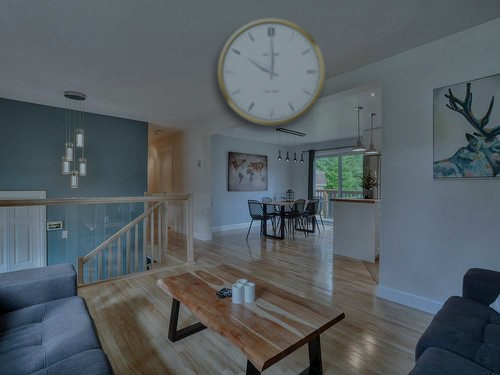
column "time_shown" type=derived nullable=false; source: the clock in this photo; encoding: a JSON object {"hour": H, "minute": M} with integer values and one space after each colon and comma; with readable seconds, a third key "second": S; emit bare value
{"hour": 10, "minute": 0}
